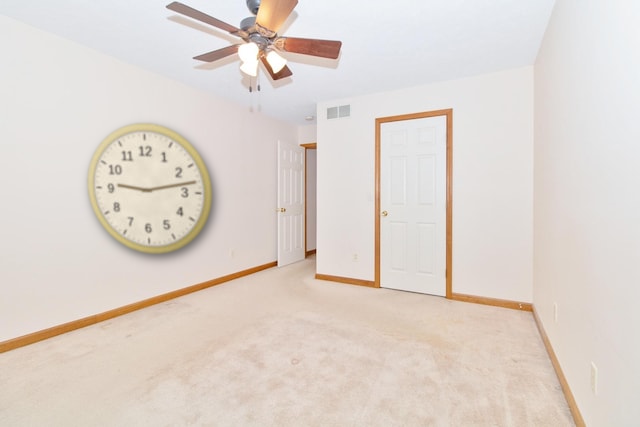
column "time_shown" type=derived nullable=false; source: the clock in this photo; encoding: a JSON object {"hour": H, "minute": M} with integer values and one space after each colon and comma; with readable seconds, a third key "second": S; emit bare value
{"hour": 9, "minute": 13}
